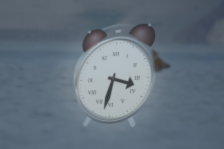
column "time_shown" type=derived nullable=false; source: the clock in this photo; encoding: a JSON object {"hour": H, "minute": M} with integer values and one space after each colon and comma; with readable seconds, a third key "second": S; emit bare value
{"hour": 3, "minute": 32}
